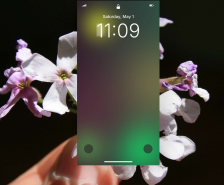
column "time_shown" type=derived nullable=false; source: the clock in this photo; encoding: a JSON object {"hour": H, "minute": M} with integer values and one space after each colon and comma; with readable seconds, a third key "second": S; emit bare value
{"hour": 11, "minute": 9}
